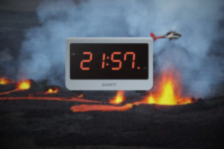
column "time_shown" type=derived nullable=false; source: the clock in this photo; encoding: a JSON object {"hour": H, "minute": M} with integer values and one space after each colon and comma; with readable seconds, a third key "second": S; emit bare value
{"hour": 21, "minute": 57}
